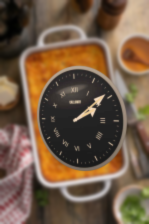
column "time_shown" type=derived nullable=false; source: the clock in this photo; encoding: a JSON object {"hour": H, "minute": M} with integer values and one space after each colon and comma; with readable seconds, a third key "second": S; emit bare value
{"hour": 2, "minute": 9}
